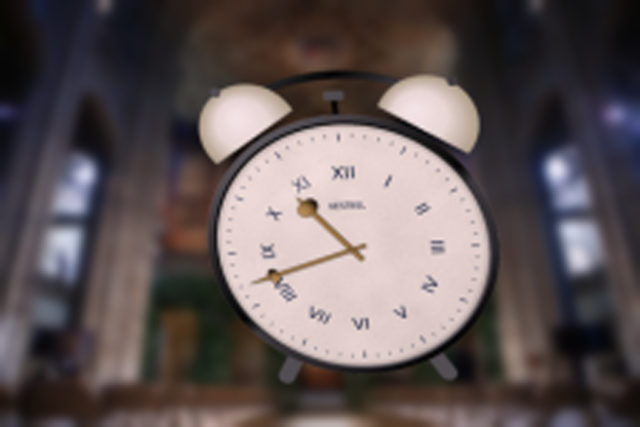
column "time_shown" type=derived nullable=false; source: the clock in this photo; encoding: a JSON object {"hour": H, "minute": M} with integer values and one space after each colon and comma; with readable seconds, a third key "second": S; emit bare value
{"hour": 10, "minute": 42}
